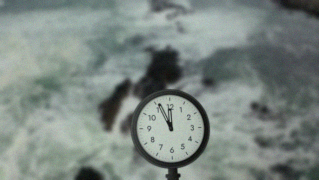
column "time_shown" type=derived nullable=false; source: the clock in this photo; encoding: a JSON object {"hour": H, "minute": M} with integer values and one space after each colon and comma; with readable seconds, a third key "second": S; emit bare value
{"hour": 11, "minute": 56}
